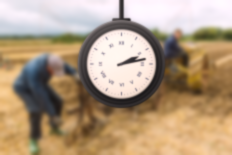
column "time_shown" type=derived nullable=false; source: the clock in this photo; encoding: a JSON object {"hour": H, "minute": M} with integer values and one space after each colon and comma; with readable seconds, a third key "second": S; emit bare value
{"hour": 2, "minute": 13}
